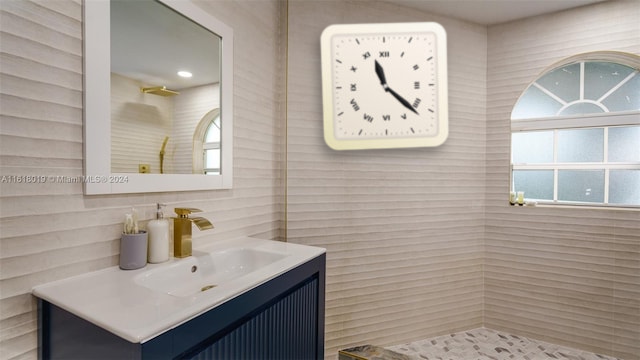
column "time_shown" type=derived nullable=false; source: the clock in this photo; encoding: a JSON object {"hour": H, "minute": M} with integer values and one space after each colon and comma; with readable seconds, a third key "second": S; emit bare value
{"hour": 11, "minute": 22}
